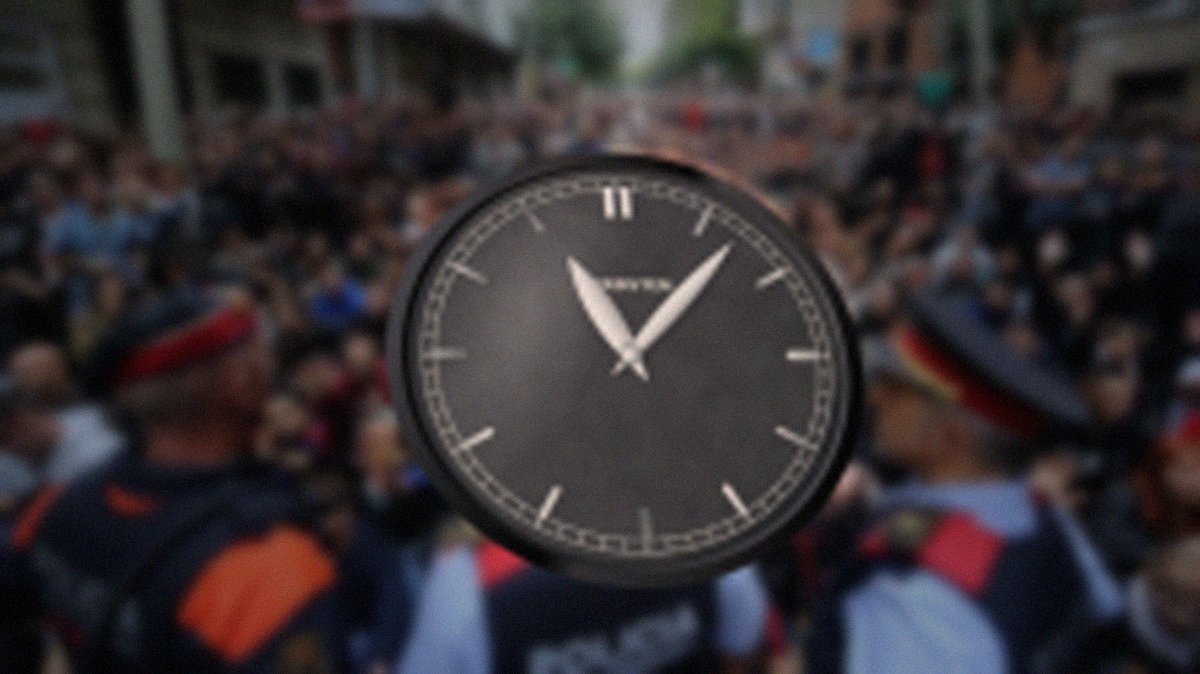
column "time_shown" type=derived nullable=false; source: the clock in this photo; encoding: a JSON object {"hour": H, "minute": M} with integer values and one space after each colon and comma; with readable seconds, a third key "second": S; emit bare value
{"hour": 11, "minute": 7}
